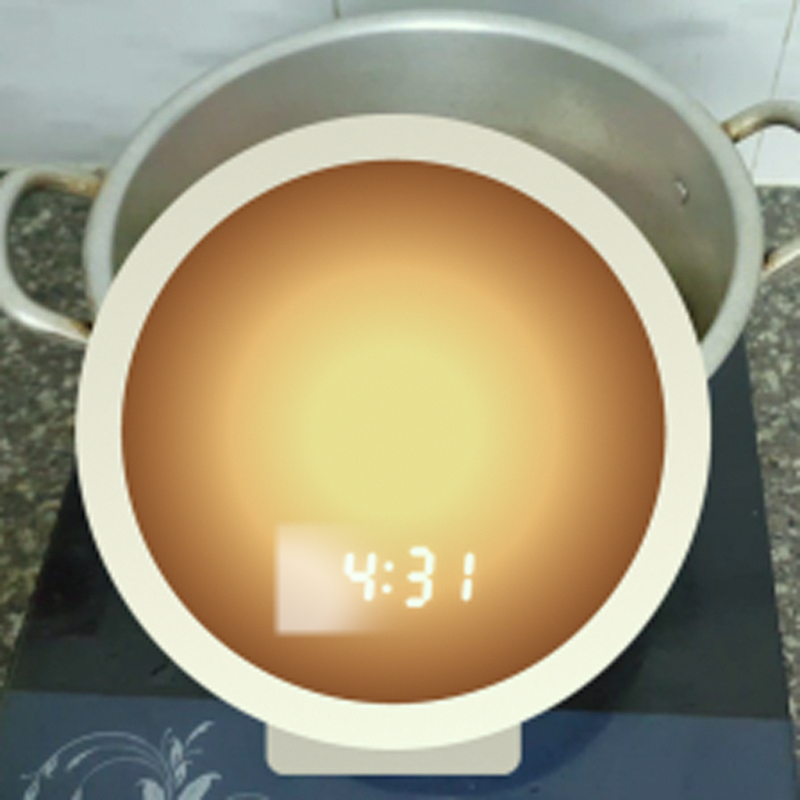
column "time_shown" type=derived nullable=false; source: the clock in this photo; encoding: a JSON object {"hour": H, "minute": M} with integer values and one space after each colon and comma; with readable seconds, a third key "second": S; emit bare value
{"hour": 4, "minute": 31}
